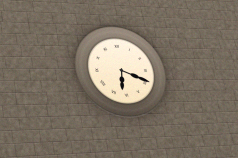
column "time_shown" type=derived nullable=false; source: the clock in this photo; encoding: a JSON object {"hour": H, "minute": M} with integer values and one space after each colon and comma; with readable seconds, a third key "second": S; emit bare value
{"hour": 6, "minute": 19}
